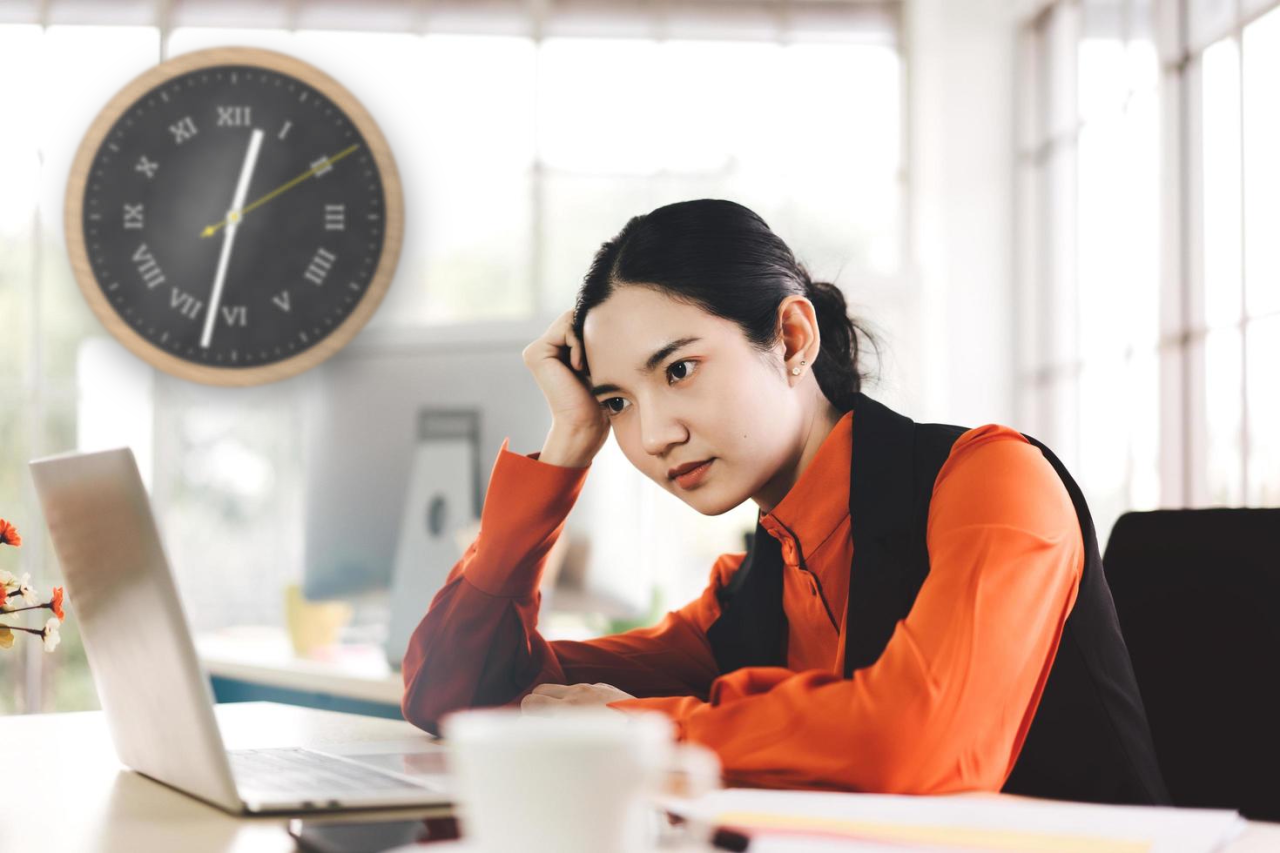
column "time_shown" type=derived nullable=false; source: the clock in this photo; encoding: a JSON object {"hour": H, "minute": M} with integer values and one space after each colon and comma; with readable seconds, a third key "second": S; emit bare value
{"hour": 12, "minute": 32, "second": 10}
